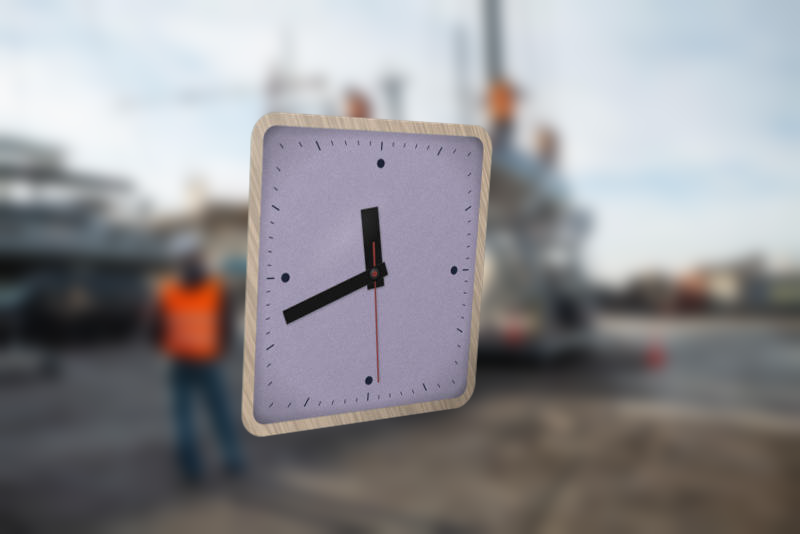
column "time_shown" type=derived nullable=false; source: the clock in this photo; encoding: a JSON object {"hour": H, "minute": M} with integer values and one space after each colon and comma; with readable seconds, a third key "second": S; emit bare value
{"hour": 11, "minute": 41, "second": 29}
